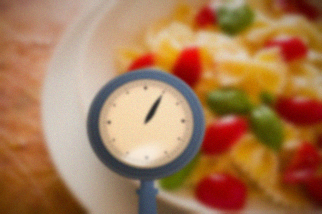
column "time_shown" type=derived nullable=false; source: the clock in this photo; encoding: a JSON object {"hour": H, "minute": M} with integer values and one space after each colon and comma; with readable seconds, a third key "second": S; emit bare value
{"hour": 1, "minute": 5}
